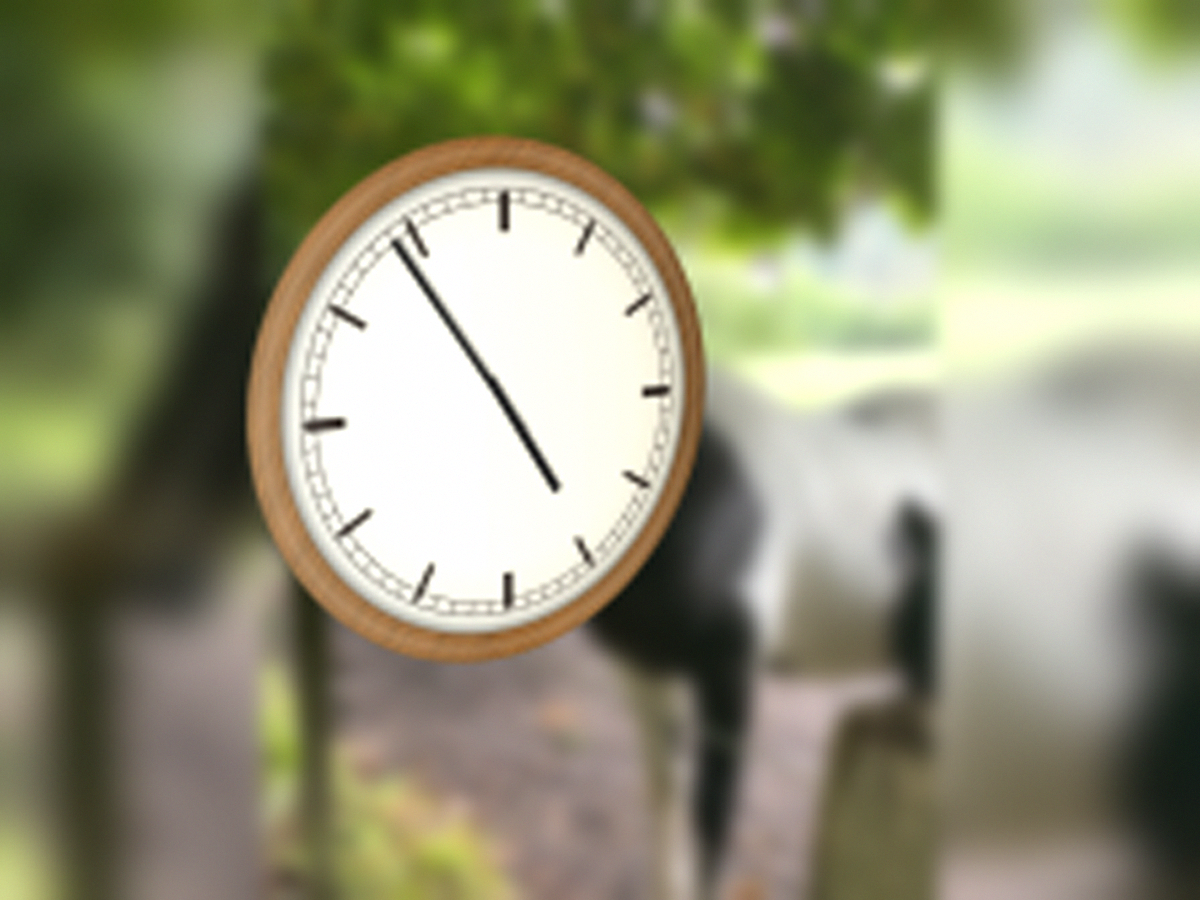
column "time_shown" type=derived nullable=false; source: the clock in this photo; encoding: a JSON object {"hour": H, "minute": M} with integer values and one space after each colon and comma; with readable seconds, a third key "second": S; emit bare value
{"hour": 4, "minute": 54}
